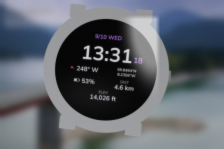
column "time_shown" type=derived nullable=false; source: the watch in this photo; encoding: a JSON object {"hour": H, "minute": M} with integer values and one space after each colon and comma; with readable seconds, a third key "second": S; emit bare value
{"hour": 13, "minute": 31}
